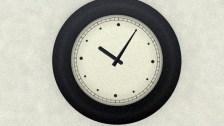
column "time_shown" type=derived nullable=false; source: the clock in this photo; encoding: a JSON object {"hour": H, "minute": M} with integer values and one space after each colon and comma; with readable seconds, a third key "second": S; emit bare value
{"hour": 10, "minute": 5}
